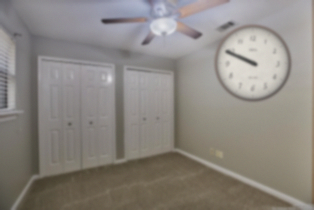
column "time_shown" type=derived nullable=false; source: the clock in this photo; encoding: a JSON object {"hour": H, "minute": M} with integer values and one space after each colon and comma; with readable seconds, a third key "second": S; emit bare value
{"hour": 9, "minute": 49}
